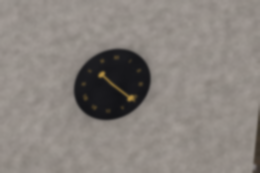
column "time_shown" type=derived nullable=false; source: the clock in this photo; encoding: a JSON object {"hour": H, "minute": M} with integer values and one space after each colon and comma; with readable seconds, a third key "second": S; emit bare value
{"hour": 10, "minute": 21}
